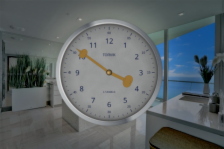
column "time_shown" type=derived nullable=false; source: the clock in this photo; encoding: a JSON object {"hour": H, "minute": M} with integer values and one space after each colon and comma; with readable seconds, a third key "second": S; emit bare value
{"hour": 3, "minute": 51}
